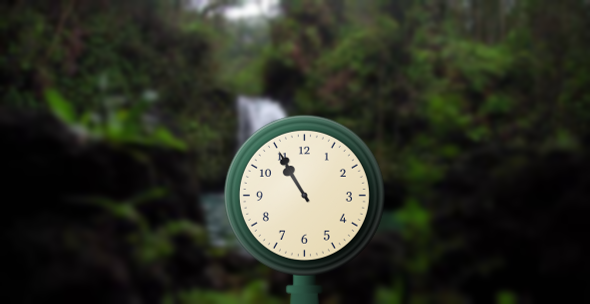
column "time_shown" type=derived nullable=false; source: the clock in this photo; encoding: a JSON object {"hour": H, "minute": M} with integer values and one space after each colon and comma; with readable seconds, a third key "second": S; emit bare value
{"hour": 10, "minute": 55}
